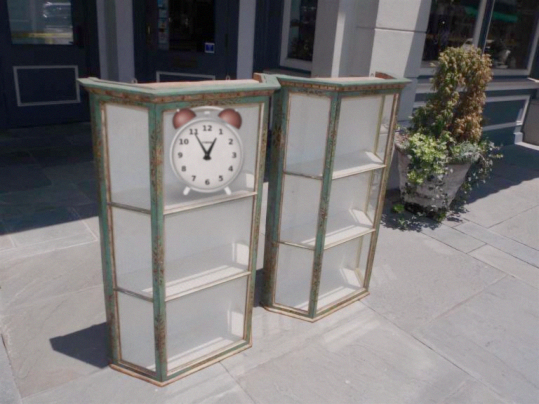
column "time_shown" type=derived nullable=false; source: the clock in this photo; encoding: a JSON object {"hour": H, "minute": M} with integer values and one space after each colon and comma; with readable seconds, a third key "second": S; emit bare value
{"hour": 12, "minute": 55}
